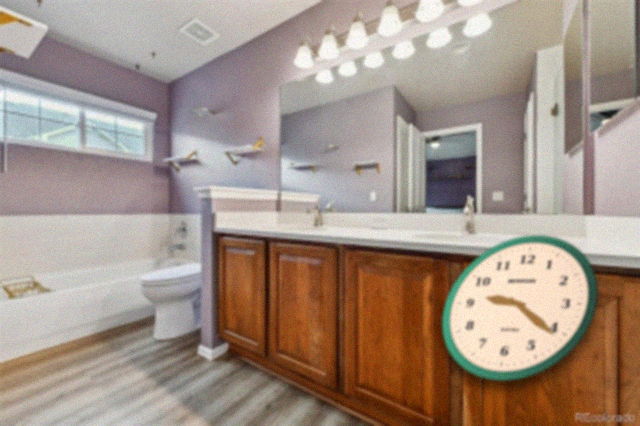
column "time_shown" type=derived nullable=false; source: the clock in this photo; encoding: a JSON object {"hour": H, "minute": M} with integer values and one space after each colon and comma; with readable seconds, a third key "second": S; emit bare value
{"hour": 9, "minute": 21}
